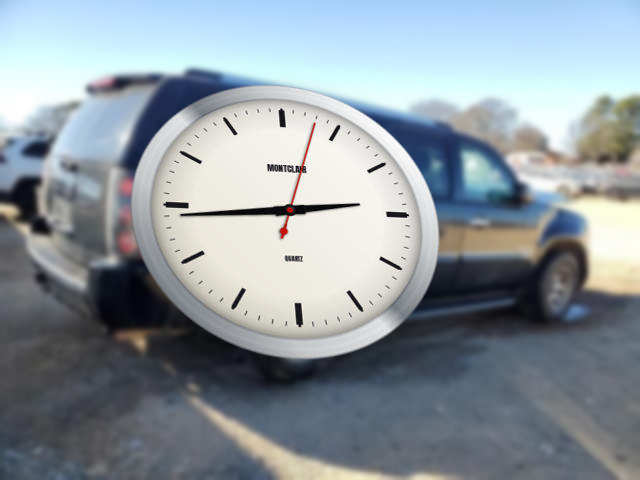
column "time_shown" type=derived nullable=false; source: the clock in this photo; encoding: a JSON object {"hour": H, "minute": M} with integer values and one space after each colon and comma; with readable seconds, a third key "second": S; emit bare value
{"hour": 2, "minute": 44, "second": 3}
